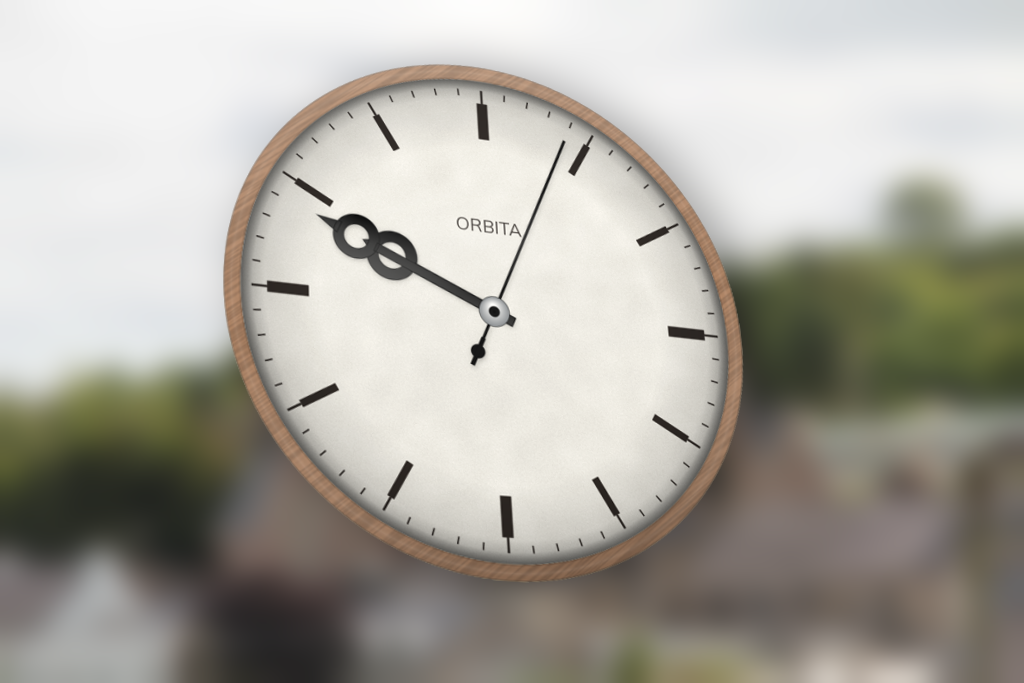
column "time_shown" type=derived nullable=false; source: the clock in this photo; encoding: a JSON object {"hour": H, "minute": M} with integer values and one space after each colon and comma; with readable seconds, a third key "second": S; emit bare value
{"hour": 9, "minute": 49, "second": 4}
